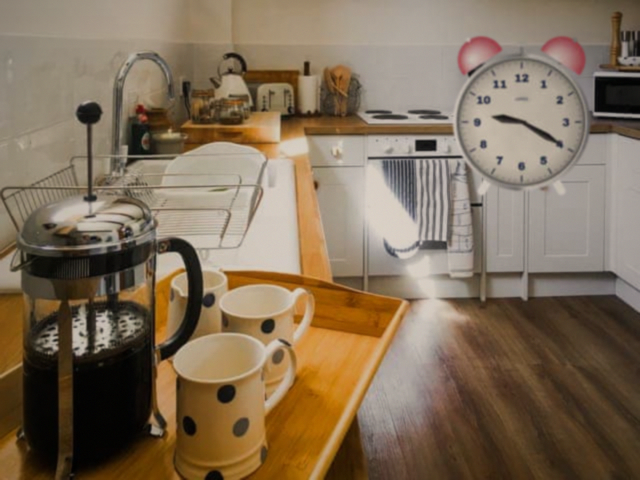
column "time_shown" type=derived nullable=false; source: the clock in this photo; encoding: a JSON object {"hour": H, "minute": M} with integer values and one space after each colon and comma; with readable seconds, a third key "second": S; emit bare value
{"hour": 9, "minute": 20}
